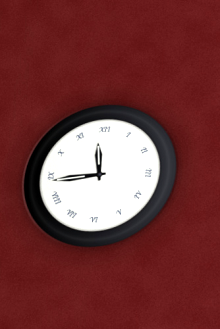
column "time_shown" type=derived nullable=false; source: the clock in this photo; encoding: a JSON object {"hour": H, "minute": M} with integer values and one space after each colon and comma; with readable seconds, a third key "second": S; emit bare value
{"hour": 11, "minute": 44}
